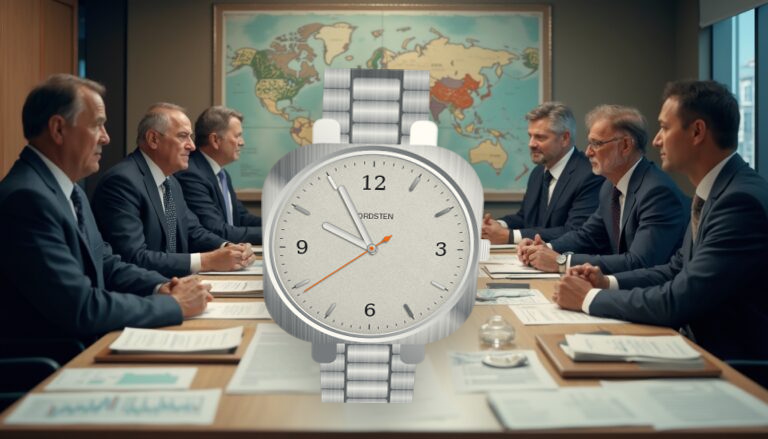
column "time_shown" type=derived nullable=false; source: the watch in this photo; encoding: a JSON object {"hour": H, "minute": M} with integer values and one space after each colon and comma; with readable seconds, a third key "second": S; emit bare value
{"hour": 9, "minute": 55, "second": 39}
